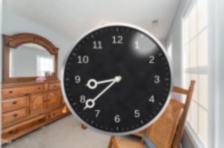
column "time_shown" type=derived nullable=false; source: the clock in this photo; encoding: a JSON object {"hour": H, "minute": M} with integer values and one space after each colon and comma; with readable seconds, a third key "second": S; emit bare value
{"hour": 8, "minute": 38}
